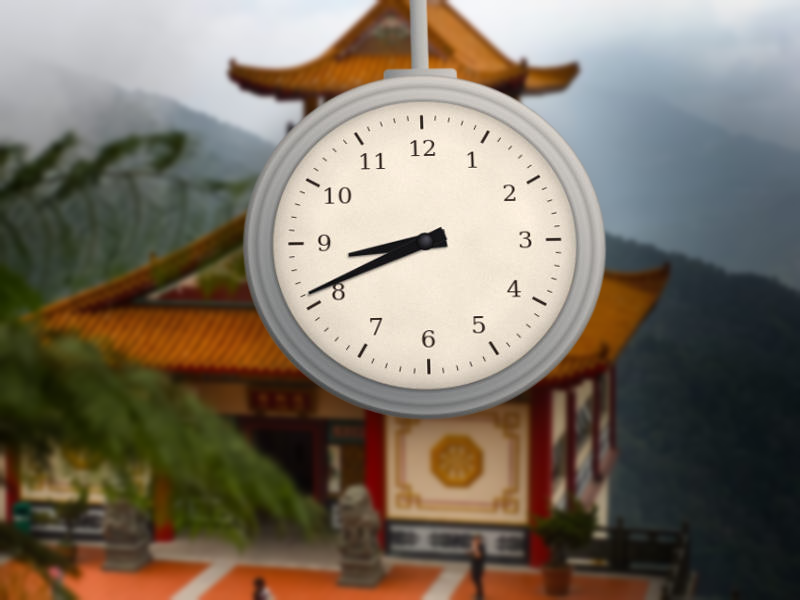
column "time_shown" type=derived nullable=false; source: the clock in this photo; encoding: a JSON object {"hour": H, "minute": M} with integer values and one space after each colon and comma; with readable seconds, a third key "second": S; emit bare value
{"hour": 8, "minute": 41}
